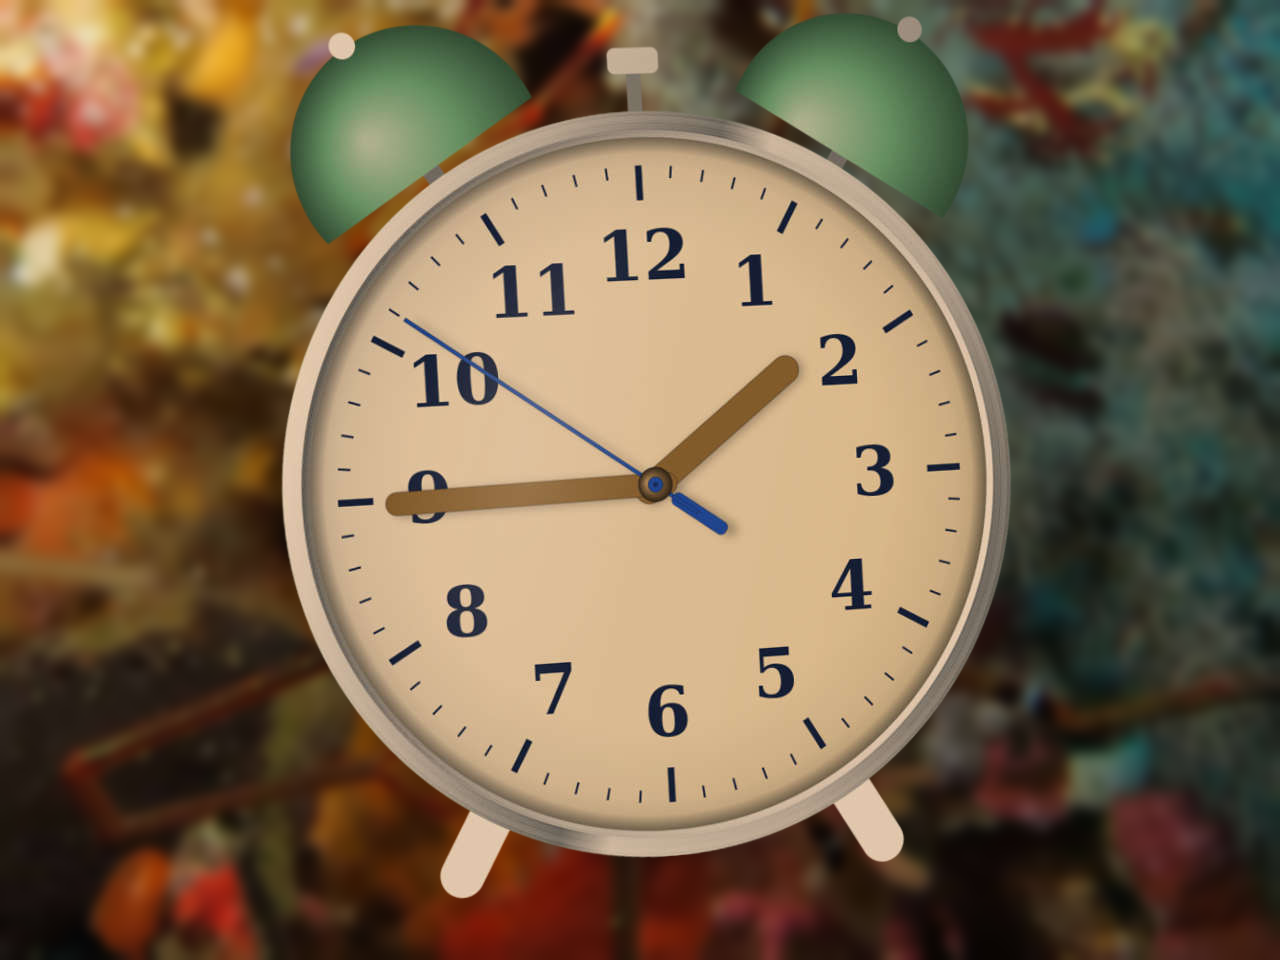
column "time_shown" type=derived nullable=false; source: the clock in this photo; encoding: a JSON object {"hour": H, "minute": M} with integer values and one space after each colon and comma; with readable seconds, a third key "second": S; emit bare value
{"hour": 1, "minute": 44, "second": 51}
